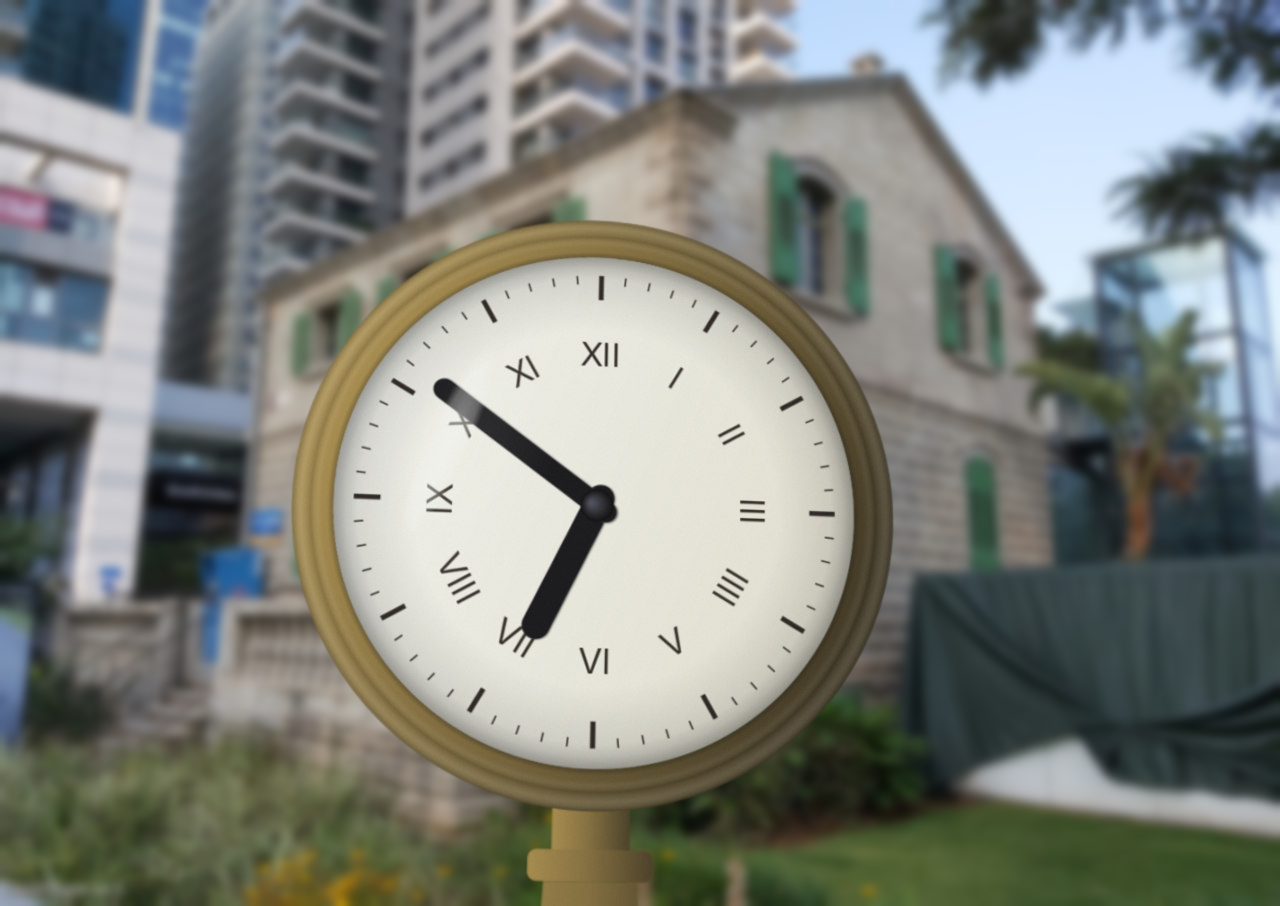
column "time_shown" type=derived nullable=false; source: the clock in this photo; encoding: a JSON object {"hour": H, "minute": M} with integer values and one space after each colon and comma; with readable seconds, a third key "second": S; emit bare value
{"hour": 6, "minute": 51}
